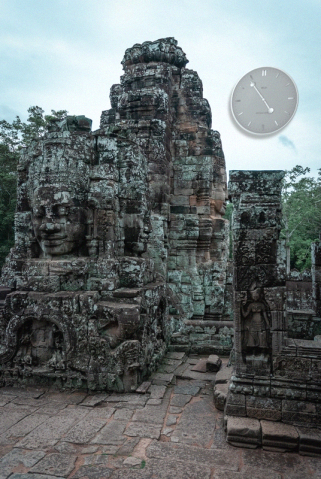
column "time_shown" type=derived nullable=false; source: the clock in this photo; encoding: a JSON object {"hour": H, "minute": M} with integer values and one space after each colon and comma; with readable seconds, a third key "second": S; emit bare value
{"hour": 4, "minute": 54}
